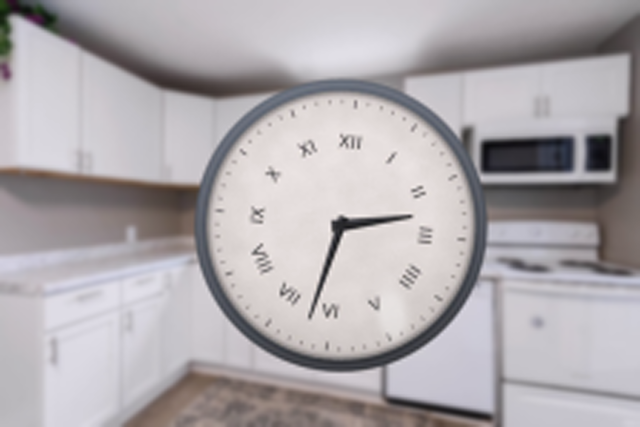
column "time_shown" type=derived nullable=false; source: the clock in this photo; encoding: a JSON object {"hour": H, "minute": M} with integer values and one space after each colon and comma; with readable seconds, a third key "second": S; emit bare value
{"hour": 2, "minute": 32}
